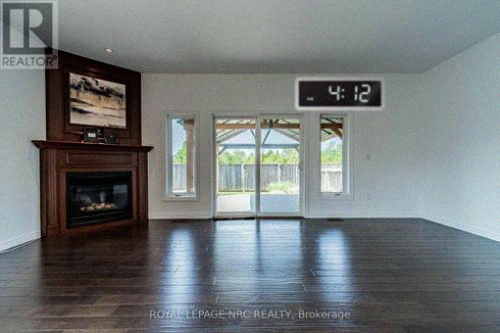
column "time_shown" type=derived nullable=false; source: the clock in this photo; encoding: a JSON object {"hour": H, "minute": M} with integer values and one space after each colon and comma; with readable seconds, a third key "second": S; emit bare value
{"hour": 4, "minute": 12}
